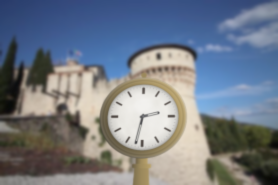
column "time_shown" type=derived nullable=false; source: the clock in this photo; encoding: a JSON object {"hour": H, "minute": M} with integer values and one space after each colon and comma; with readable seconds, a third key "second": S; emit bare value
{"hour": 2, "minute": 32}
